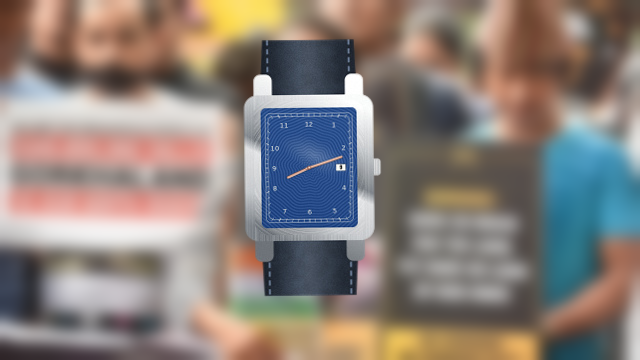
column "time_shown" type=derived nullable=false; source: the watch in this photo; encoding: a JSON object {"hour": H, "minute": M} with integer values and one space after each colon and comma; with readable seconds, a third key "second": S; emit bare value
{"hour": 8, "minute": 12}
